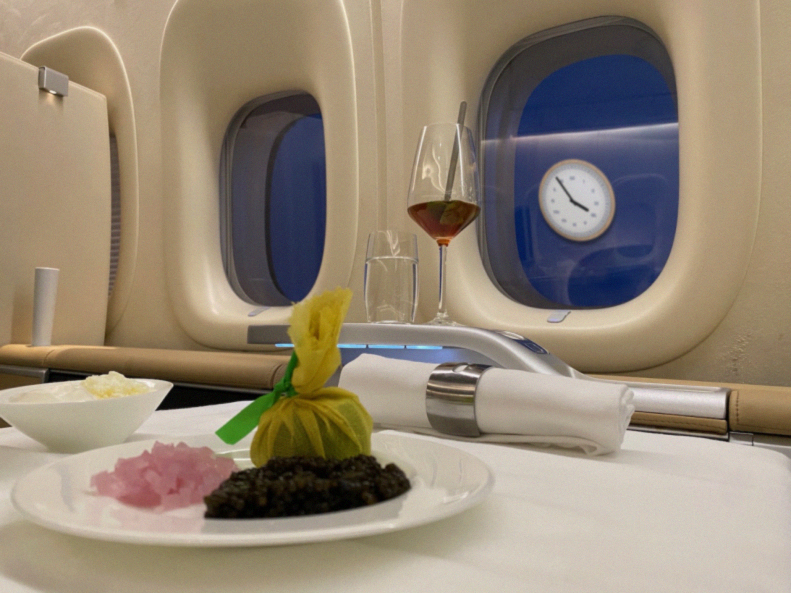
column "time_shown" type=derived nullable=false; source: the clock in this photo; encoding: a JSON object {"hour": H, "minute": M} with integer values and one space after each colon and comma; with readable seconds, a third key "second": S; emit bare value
{"hour": 3, "minute": 54}
